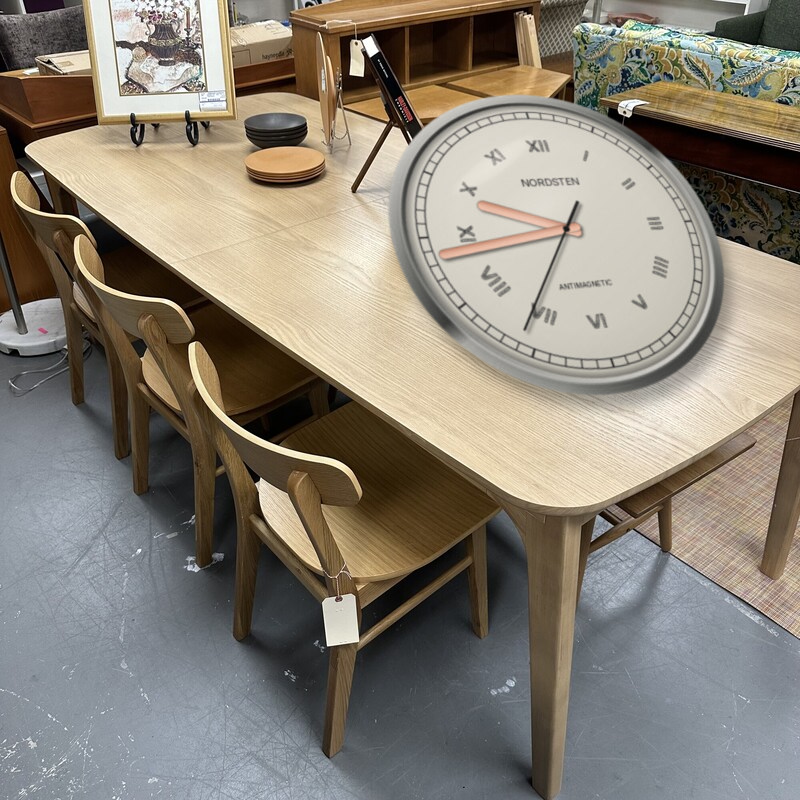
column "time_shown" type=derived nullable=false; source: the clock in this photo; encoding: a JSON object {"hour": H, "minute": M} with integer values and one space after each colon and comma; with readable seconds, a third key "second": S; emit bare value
{"hour": 9, "minute": 43, "second": 36}
